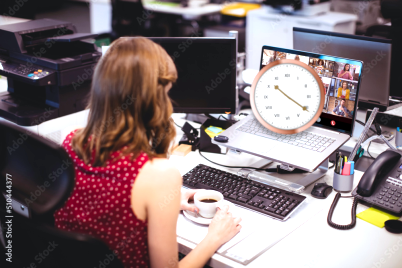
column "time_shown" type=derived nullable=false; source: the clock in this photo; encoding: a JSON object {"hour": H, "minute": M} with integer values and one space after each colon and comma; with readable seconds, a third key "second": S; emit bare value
{"hour": 10, "minute": 21}
